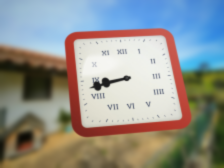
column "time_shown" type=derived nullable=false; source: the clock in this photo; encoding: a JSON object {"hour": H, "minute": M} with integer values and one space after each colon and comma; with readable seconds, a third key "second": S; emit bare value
{"hour": 8, "minute": 43}
